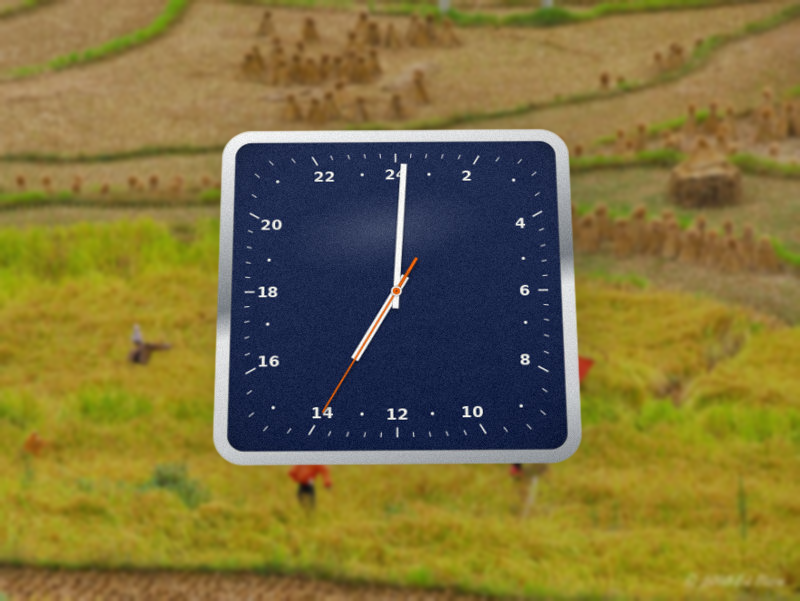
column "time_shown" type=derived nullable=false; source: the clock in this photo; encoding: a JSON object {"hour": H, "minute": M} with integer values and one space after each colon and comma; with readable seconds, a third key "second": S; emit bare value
{"hour": 14, "minute": 0, "second": 35}
